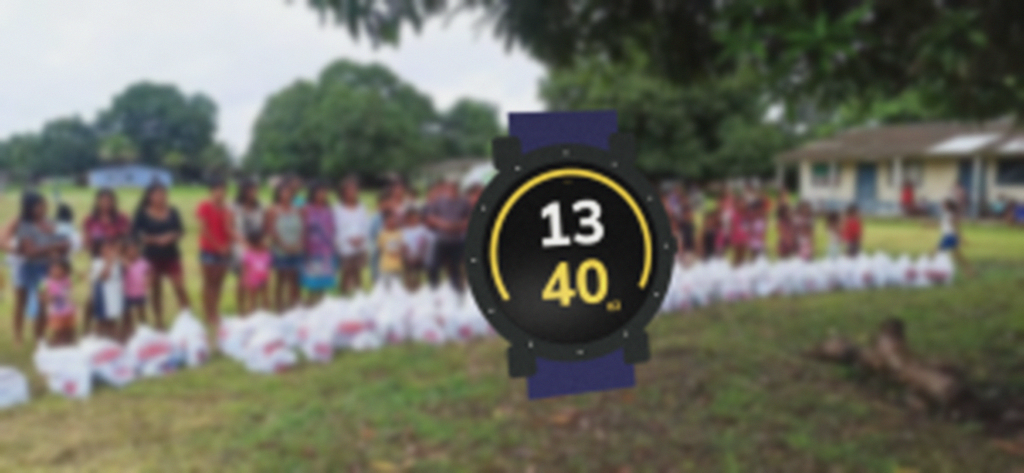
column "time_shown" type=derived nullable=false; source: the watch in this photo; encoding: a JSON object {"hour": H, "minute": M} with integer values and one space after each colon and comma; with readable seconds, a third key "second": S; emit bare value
{"hour": 13, "minute": 40}
